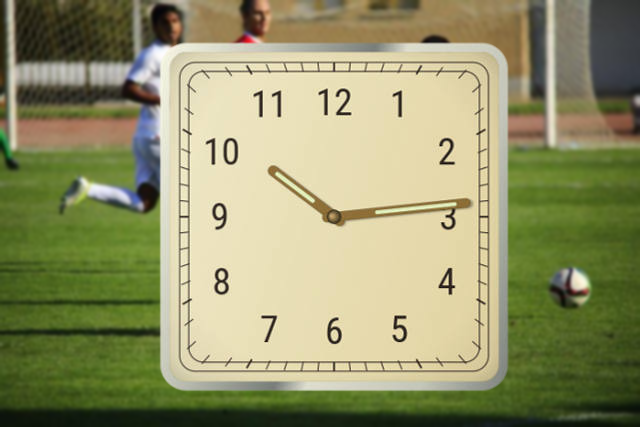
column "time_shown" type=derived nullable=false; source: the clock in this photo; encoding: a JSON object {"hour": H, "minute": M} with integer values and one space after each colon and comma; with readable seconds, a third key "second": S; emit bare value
{"hour": 10, "minute": 14}
